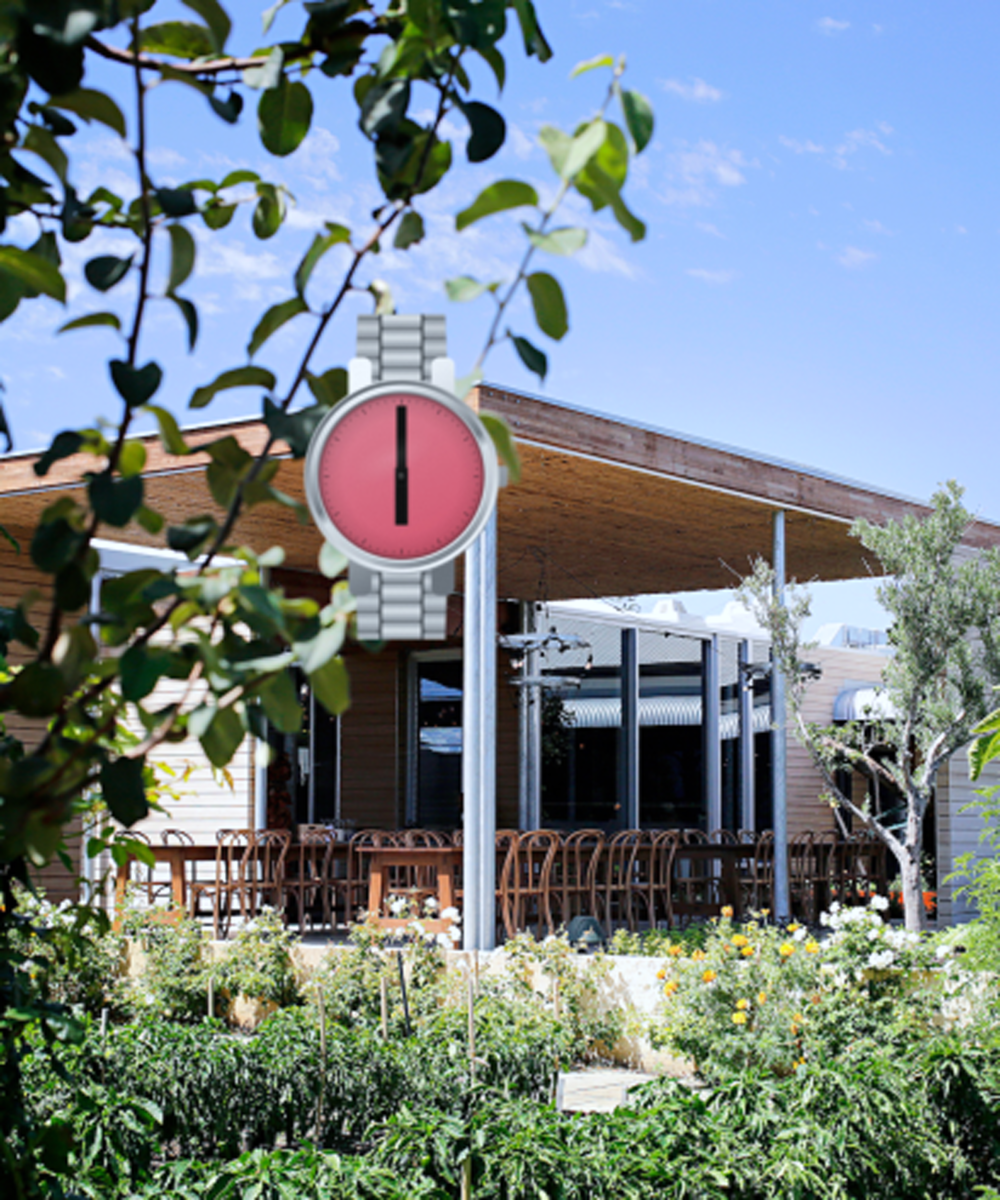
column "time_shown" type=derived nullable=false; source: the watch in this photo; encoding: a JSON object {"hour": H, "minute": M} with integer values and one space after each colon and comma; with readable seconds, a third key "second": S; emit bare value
{"hour": 6, "minute": 0}
